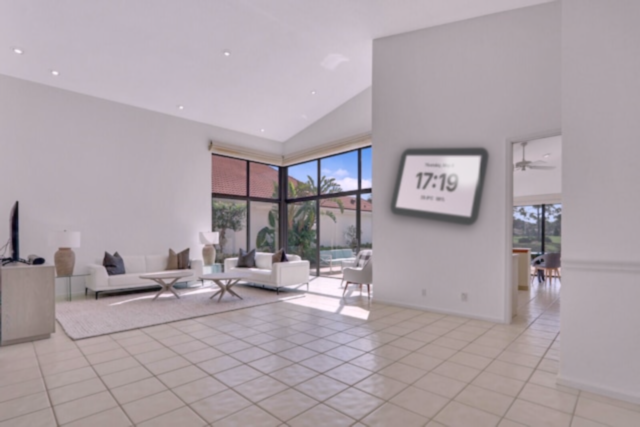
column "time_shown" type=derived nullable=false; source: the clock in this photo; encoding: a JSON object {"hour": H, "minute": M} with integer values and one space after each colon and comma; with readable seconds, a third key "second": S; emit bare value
{"hour": 17, "minute": 19}
